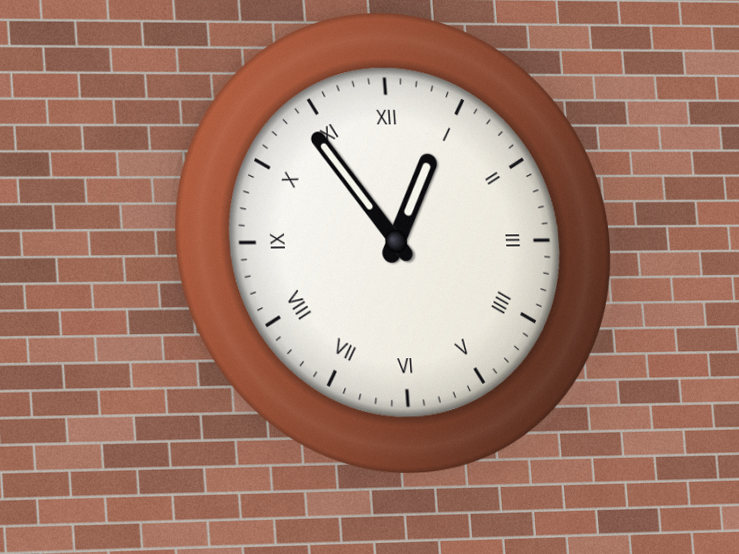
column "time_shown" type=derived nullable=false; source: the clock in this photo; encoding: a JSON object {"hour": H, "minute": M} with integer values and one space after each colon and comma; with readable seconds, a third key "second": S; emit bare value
{"hour": 12, "minute": 54}
